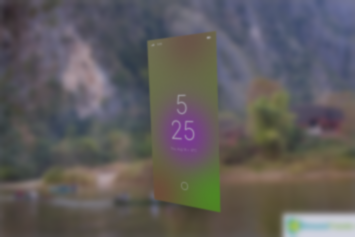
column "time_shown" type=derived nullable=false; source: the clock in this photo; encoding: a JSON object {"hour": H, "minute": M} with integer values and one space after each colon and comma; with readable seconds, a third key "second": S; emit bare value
{"hour": 5, "minute": 25}
